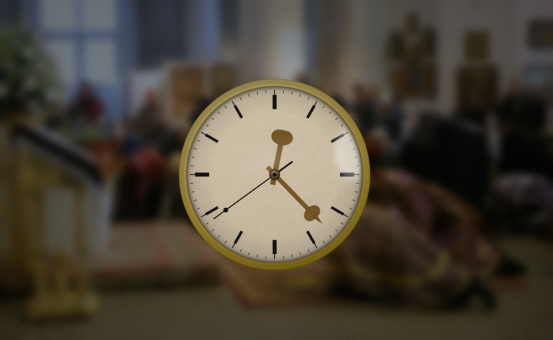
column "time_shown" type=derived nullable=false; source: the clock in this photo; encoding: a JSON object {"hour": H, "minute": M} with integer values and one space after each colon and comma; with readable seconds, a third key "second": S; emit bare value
{"hour": 12, "minute": 22, "second": 39}
